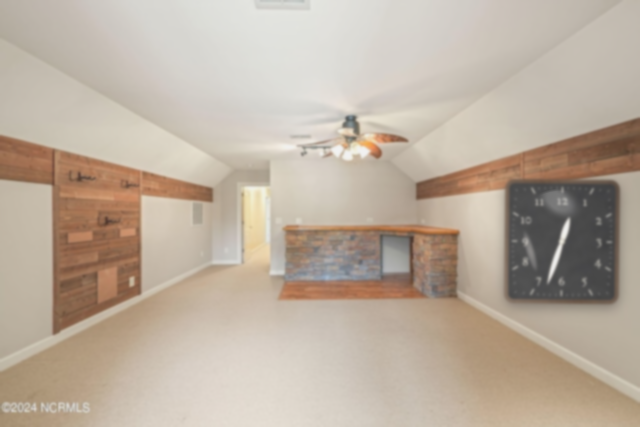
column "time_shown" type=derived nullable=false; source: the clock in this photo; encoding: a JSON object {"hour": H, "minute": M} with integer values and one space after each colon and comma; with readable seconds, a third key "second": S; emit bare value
{"hour": 12, "minute": 33}
